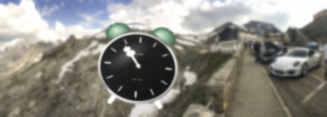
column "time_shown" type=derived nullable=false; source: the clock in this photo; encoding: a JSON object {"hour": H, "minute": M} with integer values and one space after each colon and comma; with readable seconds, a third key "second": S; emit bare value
{"hour": 10, "minute": 54}
